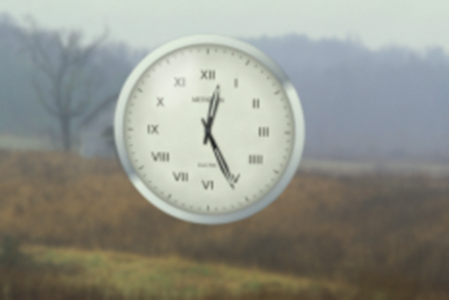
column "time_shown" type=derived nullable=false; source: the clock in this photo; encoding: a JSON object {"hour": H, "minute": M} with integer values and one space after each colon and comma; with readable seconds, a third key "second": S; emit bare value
{"hour": 12, "minute": 26}
